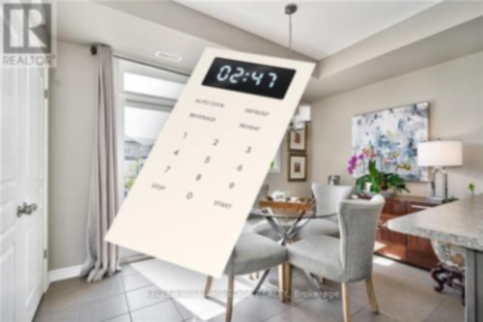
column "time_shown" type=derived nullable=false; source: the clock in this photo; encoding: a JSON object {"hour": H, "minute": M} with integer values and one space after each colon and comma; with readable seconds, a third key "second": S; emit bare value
{"hour": 2, "minute": 47}
